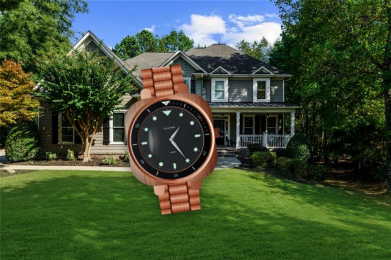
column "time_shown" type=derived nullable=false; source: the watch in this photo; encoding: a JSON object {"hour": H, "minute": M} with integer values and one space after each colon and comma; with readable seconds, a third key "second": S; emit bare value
{"hour": 1, "minute": 25}
